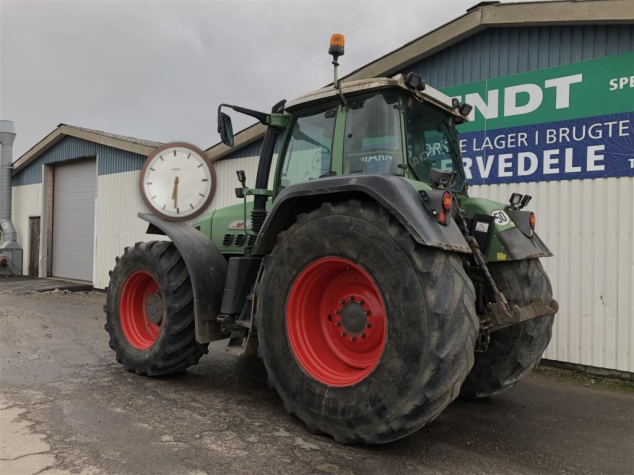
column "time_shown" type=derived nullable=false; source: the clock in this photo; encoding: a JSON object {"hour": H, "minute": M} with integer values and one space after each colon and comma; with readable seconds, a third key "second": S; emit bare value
{"hour": 6, "minute": 31}
